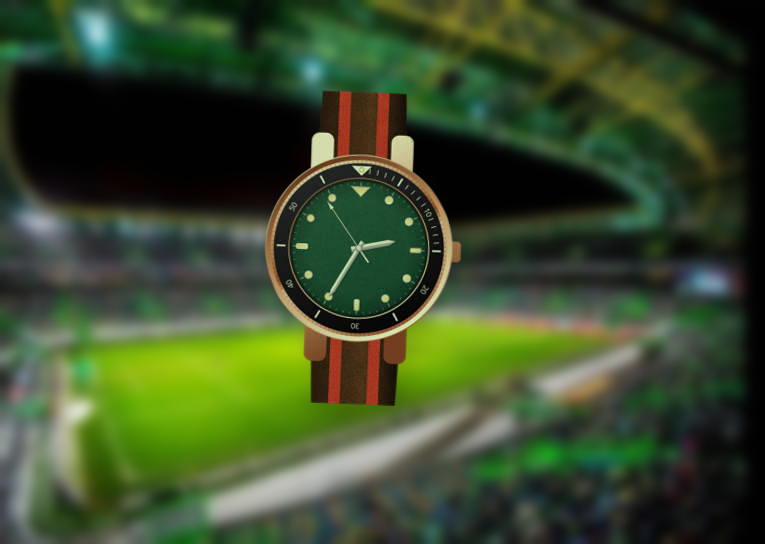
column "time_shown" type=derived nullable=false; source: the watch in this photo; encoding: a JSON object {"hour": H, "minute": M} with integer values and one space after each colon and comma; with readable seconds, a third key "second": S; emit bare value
{"hour": 2, "minute": 34, "second": 54}
